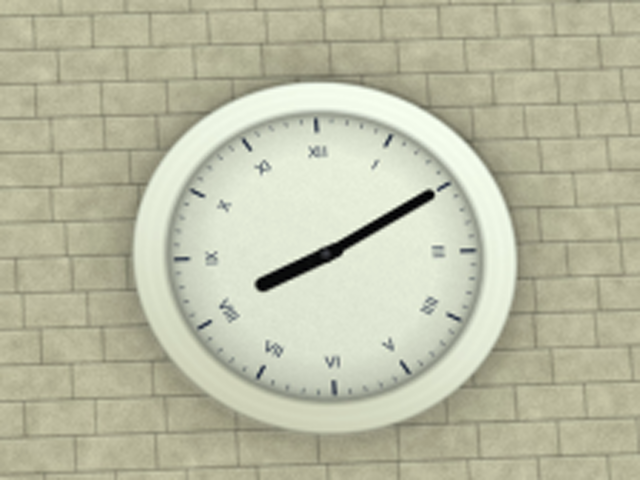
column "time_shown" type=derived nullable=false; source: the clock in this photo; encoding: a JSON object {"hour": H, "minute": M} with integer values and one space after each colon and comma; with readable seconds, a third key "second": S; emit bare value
{"hour": 8, "minute": 10}
